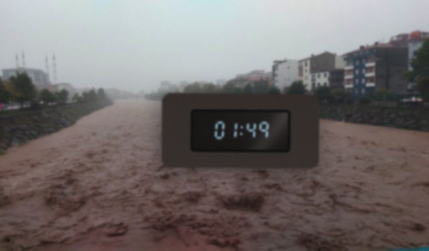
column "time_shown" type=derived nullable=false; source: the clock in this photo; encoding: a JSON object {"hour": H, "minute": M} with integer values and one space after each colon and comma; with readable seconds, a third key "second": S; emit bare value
{"hour": 1, "minute": 49}
